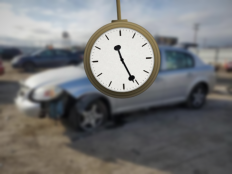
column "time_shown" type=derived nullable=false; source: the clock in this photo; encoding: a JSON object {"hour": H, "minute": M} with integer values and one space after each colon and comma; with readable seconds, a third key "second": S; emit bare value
{"hour": 11, "minute": 26}
